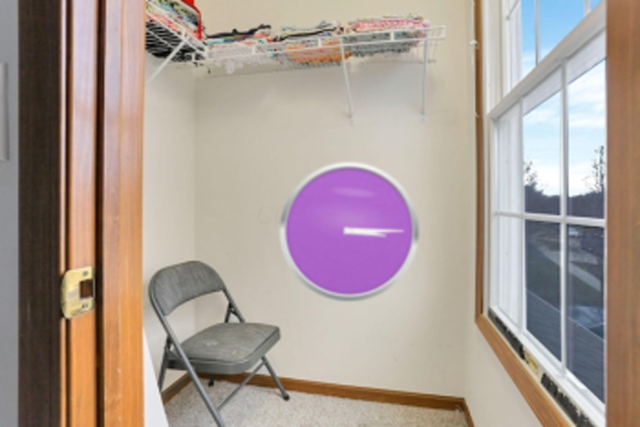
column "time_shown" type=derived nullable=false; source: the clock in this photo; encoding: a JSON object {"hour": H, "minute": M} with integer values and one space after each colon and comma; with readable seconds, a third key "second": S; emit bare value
{"hour": 3, "minute": 15}
